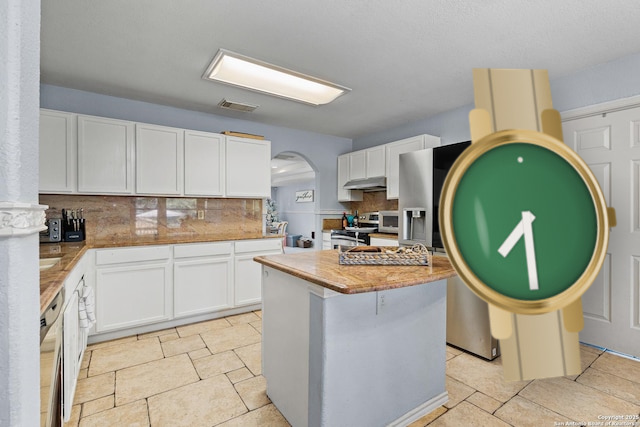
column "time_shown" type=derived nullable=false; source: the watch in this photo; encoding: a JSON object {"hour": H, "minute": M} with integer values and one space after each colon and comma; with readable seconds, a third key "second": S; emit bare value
{"hour": 7, "minute": 30}
